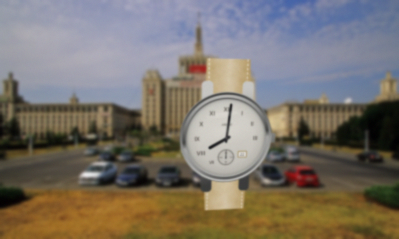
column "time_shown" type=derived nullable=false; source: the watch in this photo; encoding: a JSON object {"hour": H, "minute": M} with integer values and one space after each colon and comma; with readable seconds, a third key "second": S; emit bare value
{"hour": 8, "minute": 1}
